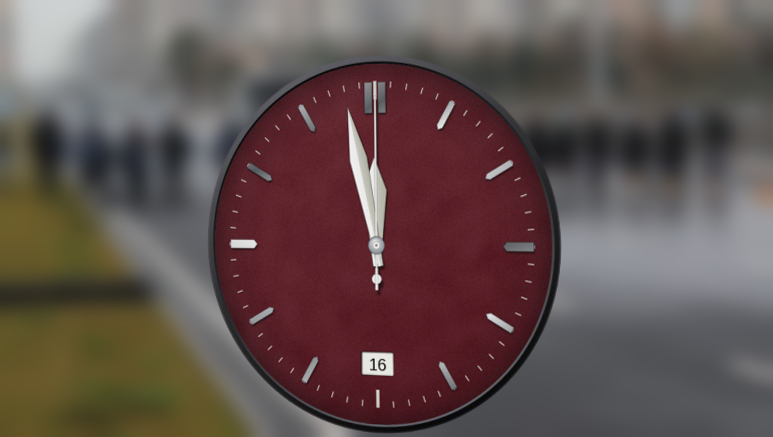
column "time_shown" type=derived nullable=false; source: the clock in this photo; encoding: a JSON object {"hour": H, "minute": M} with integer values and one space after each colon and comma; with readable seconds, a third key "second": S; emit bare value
{"hour": 11, "minute": 58, "second": 0}
